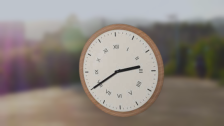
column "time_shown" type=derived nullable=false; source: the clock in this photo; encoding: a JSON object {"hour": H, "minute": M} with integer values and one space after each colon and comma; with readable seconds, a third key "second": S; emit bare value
{"hour": 2, "minute": 40}
